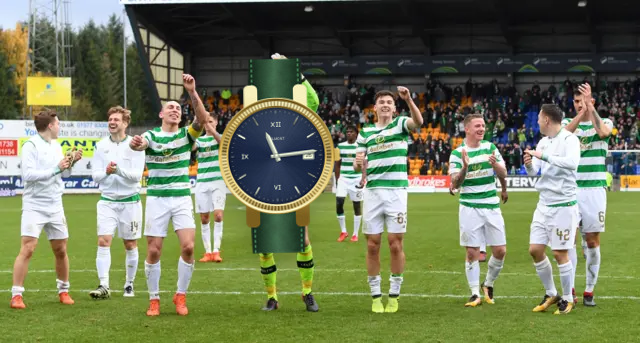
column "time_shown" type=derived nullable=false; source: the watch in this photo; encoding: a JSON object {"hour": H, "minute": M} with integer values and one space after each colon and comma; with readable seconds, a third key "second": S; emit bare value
{"hour": 11, "minute": 14}
